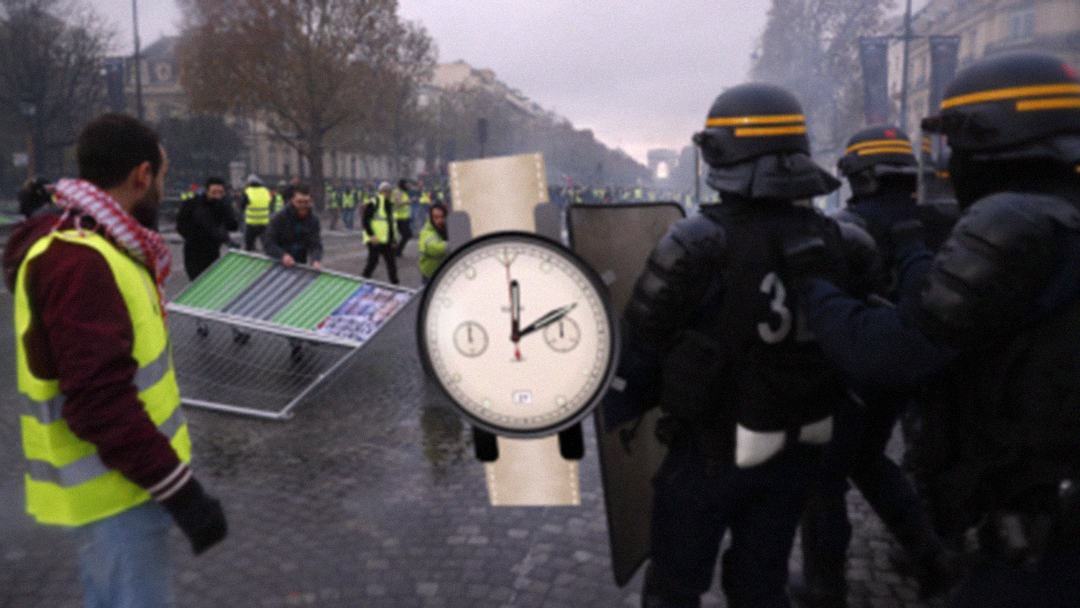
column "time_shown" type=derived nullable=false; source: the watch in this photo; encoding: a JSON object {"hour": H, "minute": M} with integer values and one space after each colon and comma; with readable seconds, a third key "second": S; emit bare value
{"hour": 12, "minute": 11}
